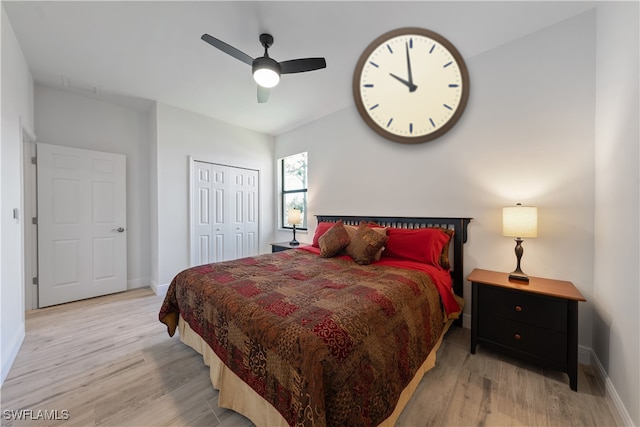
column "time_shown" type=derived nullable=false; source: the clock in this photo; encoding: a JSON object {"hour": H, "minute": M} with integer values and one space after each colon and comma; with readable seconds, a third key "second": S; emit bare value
{"hour": 9, "minute": 59}
